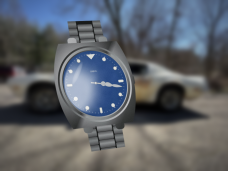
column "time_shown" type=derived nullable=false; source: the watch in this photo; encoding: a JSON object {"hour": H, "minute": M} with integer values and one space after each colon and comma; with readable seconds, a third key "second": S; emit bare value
{"hour": 3, "minute": 17}
